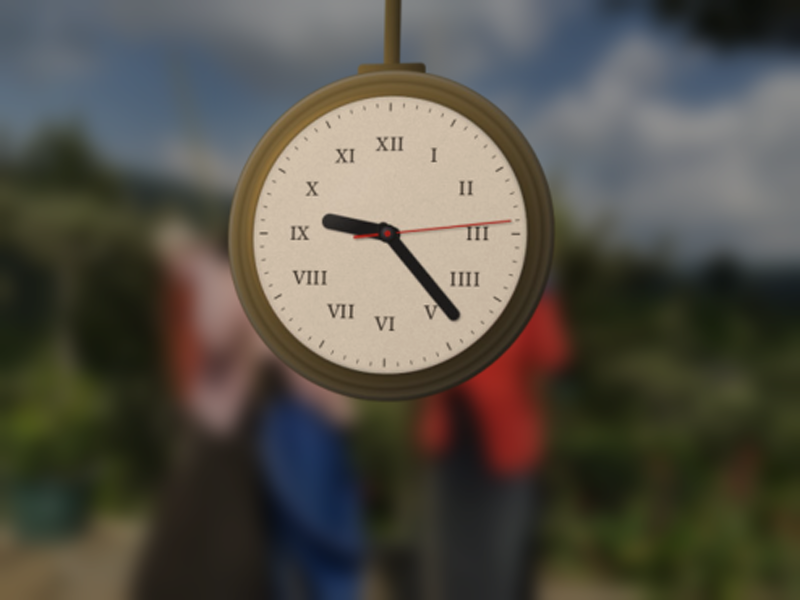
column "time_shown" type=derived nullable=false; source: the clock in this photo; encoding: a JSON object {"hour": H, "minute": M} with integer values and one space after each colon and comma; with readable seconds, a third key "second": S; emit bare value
{"hour": 9, "minute": 23, "second": 14}
